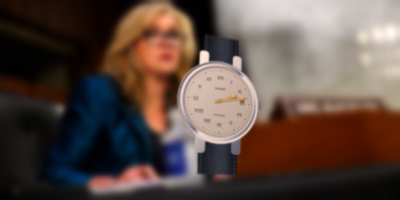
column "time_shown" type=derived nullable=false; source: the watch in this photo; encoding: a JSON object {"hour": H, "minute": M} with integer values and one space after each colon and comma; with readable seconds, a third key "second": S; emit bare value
{"hour": 2, "minute": 13}
